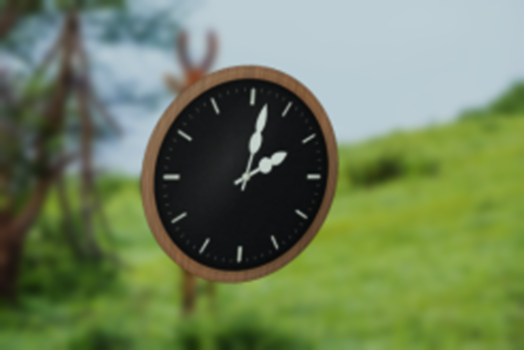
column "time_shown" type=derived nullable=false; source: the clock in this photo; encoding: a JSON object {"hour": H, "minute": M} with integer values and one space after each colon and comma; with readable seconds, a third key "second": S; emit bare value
{"hour": 2, "minute": 2}
